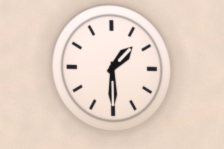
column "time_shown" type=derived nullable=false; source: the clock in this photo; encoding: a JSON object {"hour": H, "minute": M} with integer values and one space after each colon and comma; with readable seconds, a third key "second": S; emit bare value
{"hour": 1, "minute": 30}
